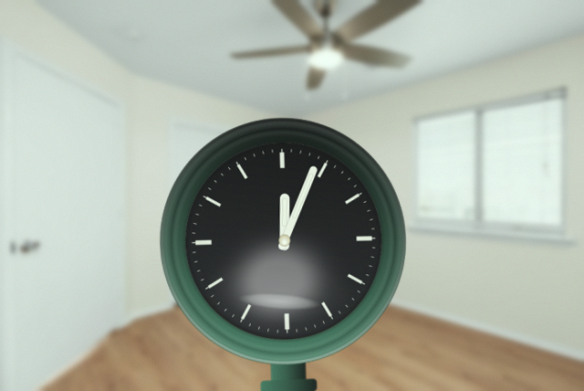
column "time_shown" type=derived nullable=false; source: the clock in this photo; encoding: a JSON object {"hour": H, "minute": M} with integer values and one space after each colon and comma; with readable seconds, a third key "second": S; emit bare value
{"hour": 12, "minute": 4}
